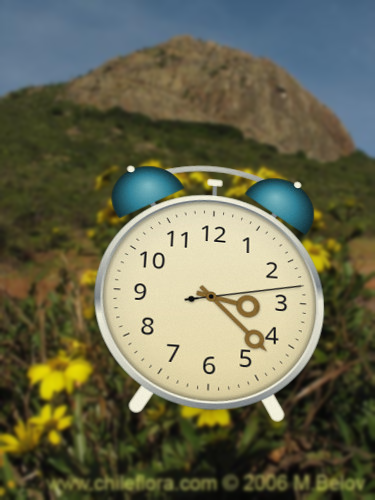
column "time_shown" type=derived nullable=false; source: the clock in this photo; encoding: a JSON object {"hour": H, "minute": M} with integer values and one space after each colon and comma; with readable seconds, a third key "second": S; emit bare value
{"hour": 3, "minute": 22, "second": 13}
